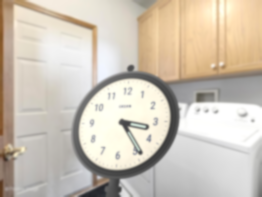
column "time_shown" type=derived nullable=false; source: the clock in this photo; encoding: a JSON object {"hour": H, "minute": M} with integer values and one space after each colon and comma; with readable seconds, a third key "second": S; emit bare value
{"hour": 3, "minute": 24}
